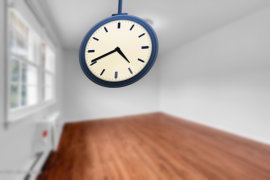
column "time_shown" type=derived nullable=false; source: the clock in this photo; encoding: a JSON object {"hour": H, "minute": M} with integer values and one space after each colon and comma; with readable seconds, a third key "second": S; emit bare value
{"hour": 4, "minute": 41}
